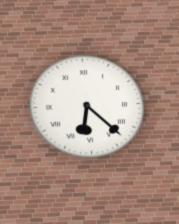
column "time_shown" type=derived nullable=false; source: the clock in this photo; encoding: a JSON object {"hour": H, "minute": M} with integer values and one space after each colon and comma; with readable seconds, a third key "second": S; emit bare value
{"hour": 6, "minute": 23}
